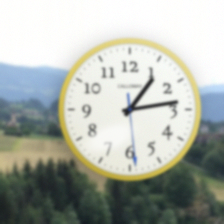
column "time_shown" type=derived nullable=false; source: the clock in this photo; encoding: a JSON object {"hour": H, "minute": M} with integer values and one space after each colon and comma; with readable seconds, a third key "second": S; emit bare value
{"hour": 1, "minute": 13, "second": 29}
